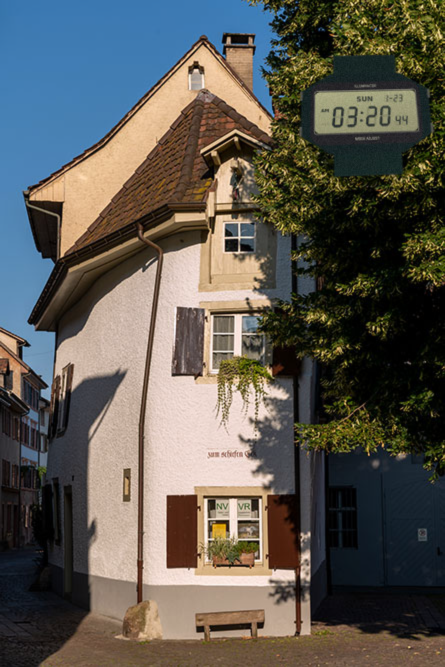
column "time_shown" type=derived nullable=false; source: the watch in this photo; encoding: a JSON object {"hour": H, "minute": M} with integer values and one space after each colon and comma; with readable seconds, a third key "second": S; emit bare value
{"hour": 3, "minute": 20, "second": 44}
